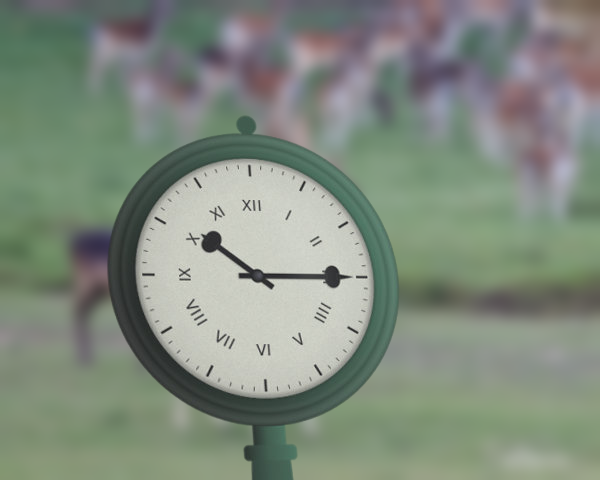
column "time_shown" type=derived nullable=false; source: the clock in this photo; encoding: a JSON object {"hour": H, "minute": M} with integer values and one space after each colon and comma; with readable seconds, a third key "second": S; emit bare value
{"hour": 10, "minute": 15}
